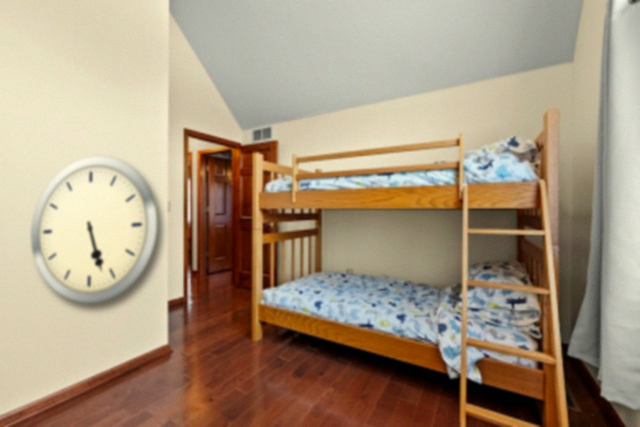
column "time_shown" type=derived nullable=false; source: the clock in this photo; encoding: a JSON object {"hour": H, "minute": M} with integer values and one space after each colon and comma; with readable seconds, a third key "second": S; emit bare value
{"hour": 5, "minute": 27}
